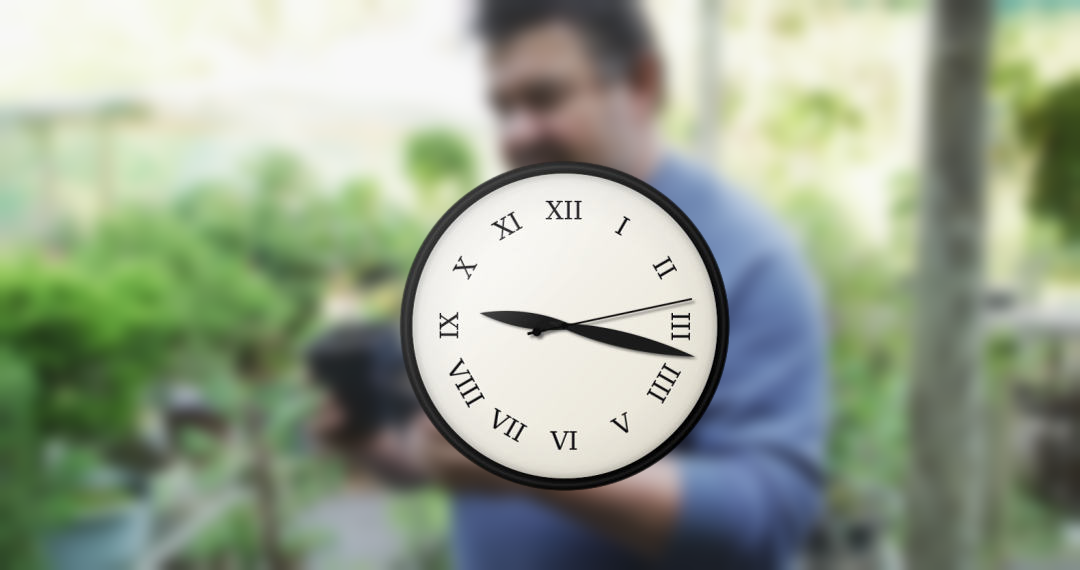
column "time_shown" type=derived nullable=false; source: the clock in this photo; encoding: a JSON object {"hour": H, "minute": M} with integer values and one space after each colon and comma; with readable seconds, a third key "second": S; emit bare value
{"hour": 9, "minute": 17, "second": 13}
